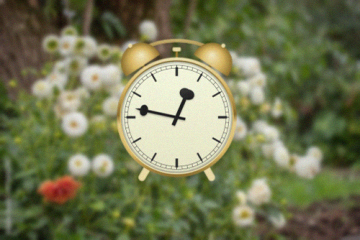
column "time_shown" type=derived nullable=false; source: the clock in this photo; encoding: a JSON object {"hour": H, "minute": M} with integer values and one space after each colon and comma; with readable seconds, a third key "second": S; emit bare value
{"hour": 12, "minute": 47}
